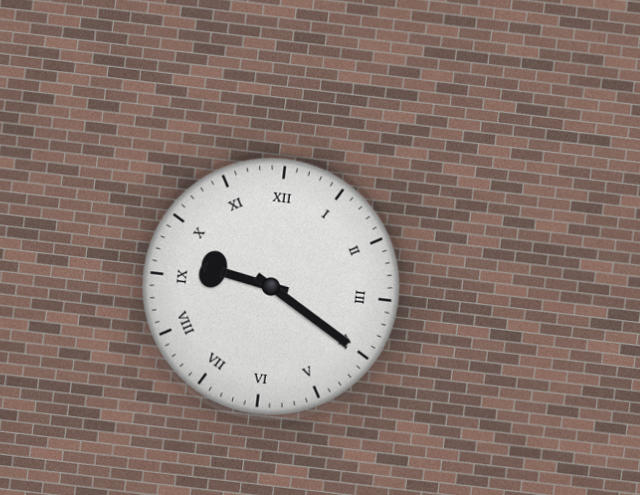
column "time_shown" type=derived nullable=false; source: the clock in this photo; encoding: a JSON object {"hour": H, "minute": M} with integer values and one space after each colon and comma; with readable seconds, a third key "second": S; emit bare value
{"hour": 9, "minute": 20}
